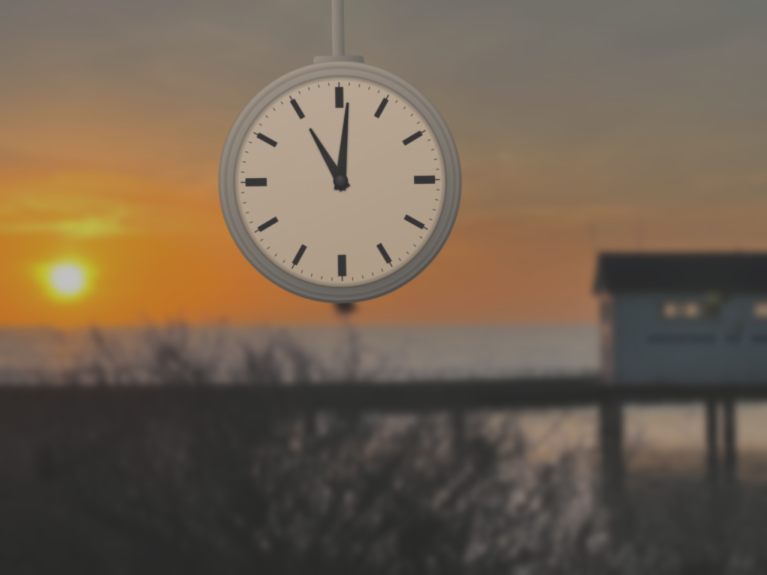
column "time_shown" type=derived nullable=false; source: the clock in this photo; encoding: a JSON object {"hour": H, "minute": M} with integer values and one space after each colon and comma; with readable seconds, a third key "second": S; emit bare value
{"hour": 11, "minute": 1}
